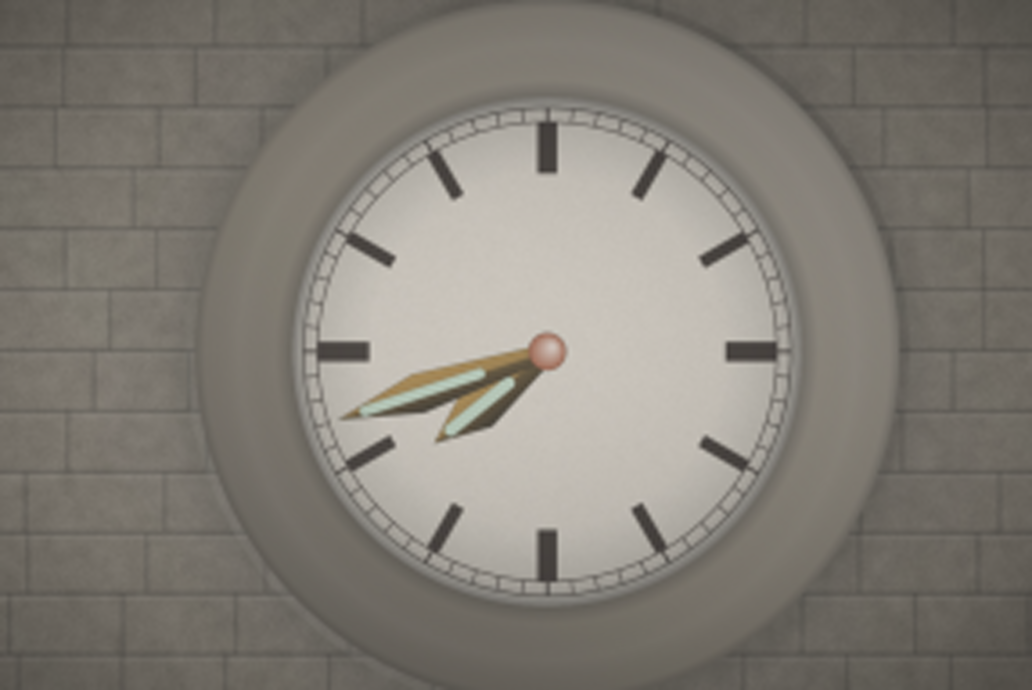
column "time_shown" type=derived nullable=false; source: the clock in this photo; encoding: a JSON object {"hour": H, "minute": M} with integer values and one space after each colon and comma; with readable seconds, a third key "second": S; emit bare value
{"hour": 7, "minute": 42}
